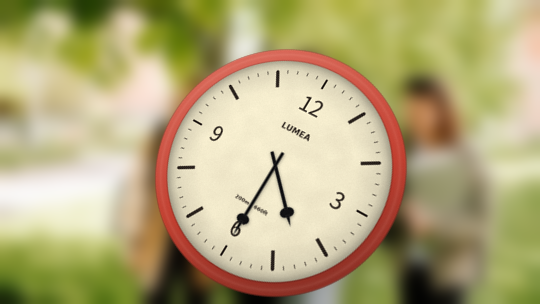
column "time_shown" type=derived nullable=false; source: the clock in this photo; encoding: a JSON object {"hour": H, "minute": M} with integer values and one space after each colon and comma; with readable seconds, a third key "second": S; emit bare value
{"hour": 4, "minute": 30}
